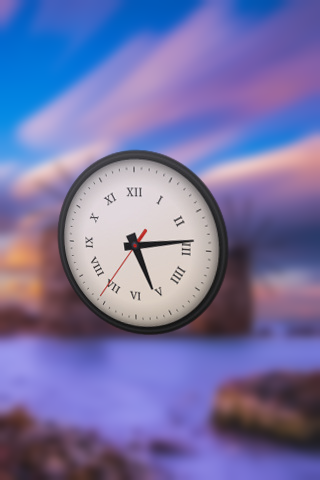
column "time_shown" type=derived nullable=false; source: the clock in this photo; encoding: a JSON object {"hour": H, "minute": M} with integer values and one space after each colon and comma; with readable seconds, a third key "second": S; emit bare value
{"hour": 5, "minute": 13, "second": 36}
